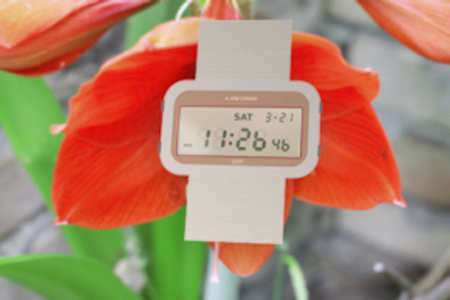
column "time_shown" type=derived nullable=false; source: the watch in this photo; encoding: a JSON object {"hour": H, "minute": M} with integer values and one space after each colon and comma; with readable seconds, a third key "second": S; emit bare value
{"hour": 11, "minute": 26, "second": 46}
